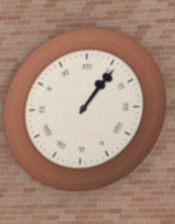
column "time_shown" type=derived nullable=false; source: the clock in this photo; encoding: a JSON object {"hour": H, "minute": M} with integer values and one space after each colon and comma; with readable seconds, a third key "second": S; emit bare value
{"hour": 1, "minute": 6}
